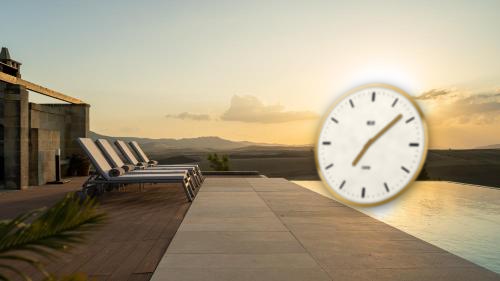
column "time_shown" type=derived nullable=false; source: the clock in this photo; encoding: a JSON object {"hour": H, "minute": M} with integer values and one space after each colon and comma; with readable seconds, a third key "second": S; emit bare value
{"hour": 7, "minute": 8}
